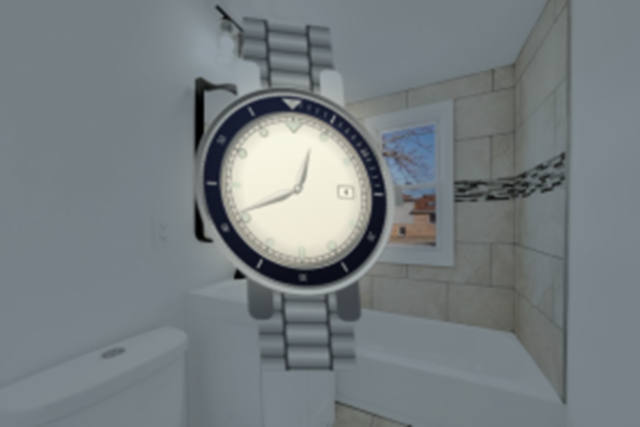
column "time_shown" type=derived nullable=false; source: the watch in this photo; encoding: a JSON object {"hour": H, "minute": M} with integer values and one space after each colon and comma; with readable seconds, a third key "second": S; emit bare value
{"hour": 12, "minute": 41}
